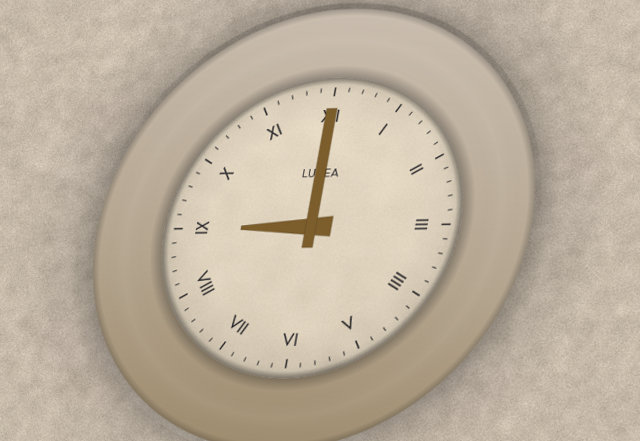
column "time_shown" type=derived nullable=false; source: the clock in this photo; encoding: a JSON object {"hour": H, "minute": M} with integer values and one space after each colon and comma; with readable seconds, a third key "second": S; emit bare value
{"hour": 9, "minute": 0}
